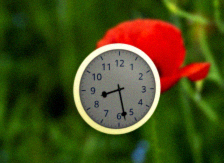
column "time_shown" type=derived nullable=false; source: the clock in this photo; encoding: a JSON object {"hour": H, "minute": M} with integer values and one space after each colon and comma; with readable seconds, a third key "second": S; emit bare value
{"hour": 8, "minute": 28}
